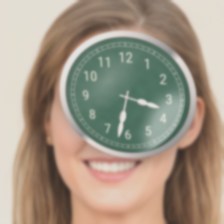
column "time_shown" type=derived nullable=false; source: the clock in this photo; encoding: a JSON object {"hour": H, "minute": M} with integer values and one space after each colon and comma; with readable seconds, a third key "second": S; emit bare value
{"hour": 3, "minute": 32}
